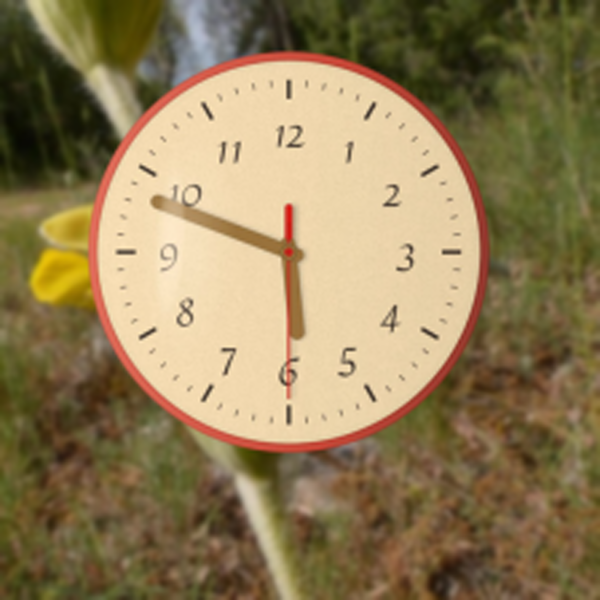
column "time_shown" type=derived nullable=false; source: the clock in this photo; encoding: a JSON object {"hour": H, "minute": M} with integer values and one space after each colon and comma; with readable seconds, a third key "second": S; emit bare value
{"hour": 5, "minute": 48, "second": 30}
